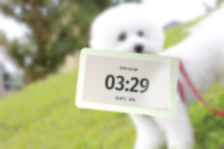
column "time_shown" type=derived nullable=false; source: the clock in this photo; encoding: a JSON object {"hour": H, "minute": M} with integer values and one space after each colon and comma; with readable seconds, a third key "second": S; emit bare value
{"hour": 3, "minute": 29}
